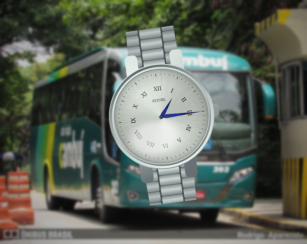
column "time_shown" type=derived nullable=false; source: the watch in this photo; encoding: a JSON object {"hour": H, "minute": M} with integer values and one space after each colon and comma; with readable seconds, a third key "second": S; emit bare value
{"hour": 1, "minute": 15}
